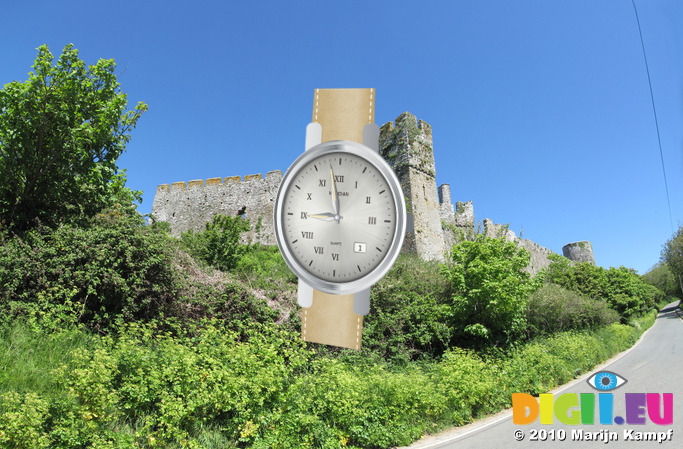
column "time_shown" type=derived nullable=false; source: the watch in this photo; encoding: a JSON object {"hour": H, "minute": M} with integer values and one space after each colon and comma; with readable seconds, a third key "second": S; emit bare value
{"hour": 8, "minute": 58}
